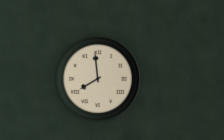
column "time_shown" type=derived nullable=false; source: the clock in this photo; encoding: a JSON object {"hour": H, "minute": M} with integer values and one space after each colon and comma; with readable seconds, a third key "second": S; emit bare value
{"hour": 7, "minute": 59}
